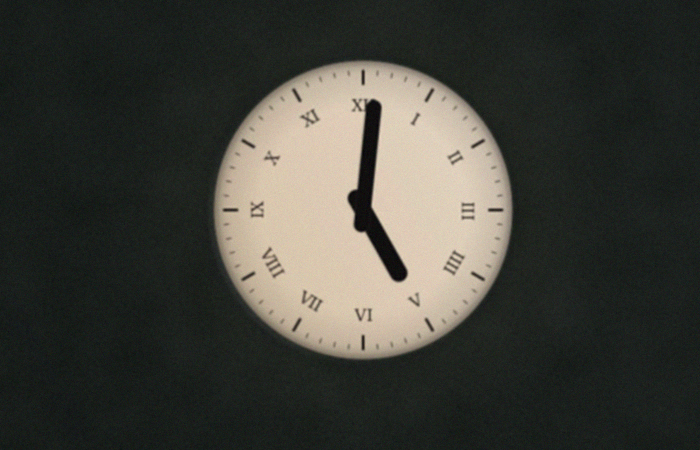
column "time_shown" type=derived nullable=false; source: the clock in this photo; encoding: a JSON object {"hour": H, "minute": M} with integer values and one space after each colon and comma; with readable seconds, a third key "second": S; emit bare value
{"hour": 5, "minute": 1}
